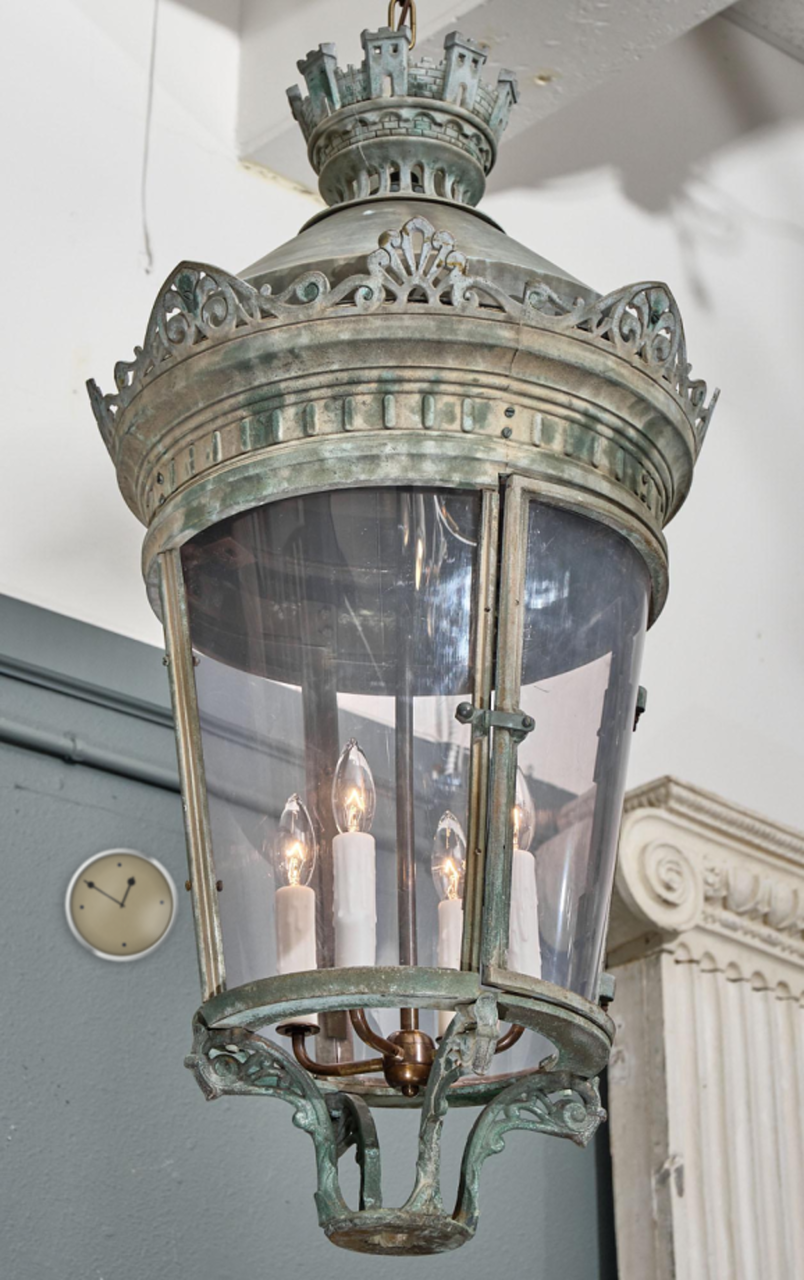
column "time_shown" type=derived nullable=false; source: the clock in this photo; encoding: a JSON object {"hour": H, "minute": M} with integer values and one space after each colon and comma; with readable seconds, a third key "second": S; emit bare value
{"hour": 12, "minute": 51}
